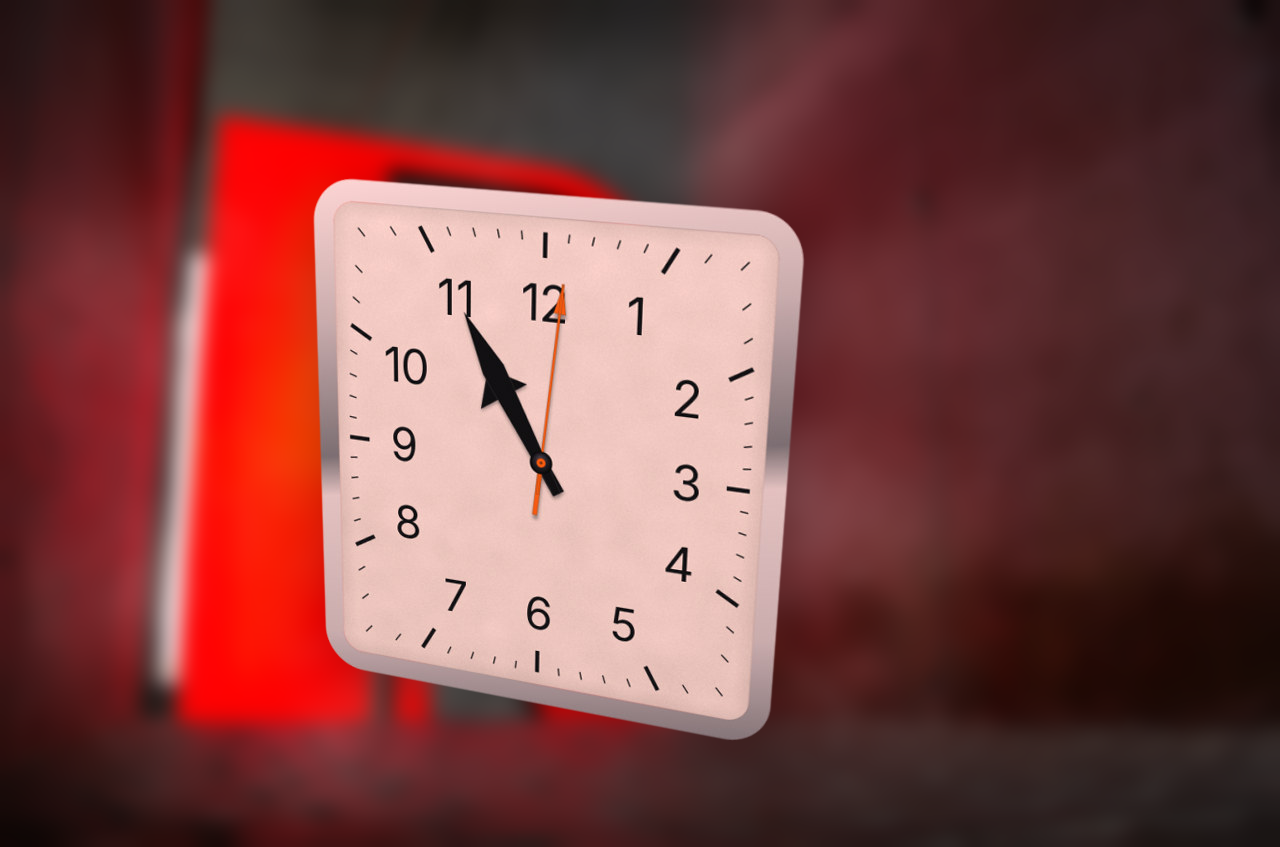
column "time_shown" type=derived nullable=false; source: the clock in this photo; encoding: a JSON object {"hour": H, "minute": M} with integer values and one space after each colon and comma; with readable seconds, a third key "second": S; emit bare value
{"hour": 10, "minute": 55, "second": 1}
